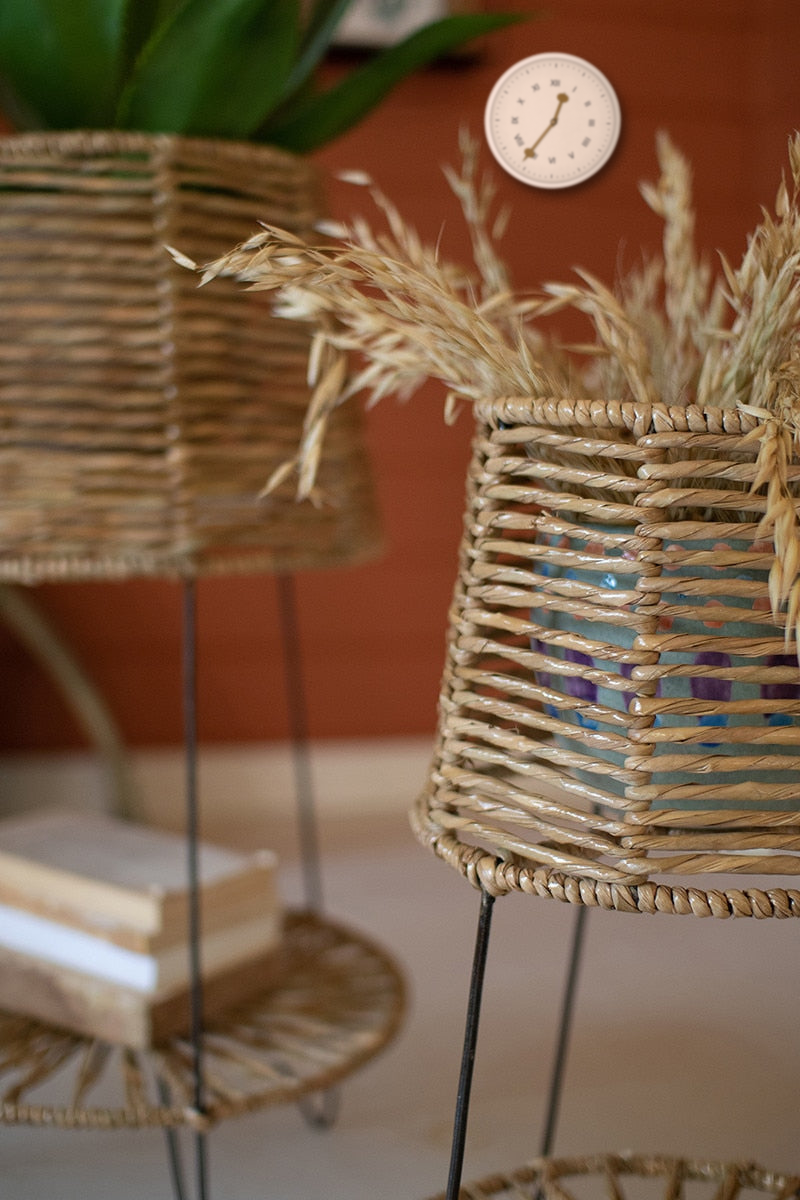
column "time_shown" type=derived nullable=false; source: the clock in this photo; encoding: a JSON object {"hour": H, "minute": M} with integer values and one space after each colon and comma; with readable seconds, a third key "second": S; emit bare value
{"hour": 12, "minute": 36}
